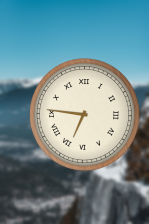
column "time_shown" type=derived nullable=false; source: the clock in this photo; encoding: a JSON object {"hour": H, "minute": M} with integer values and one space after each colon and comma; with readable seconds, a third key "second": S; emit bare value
{"hour": 6, "minute": 46}
